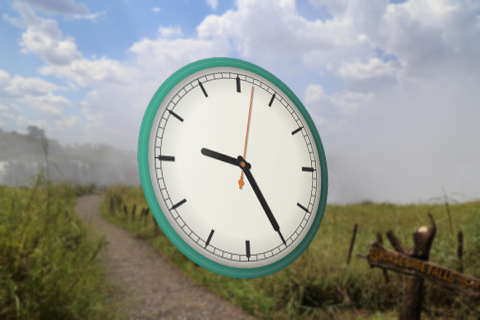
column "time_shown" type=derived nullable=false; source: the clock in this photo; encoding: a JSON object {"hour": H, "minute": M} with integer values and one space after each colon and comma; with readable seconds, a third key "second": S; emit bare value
{"hour": 9, "minute": 25, "second": 2}
